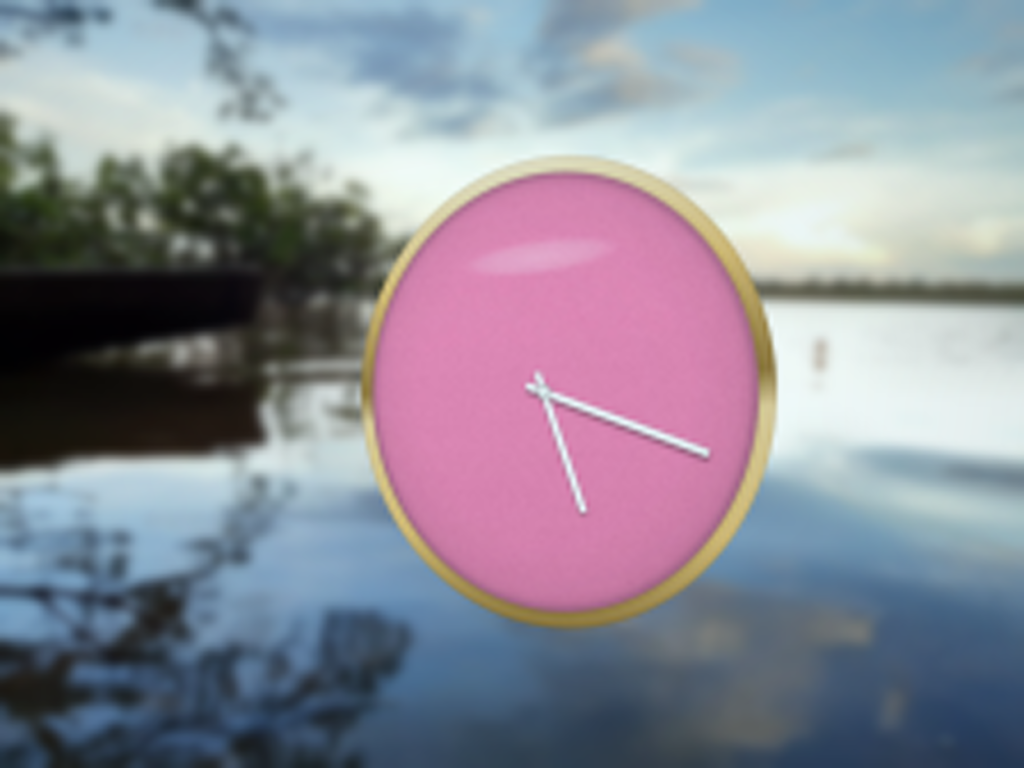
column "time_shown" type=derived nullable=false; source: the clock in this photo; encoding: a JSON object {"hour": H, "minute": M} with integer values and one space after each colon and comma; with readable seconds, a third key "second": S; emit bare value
{"hour": 5, "minute": 18}
